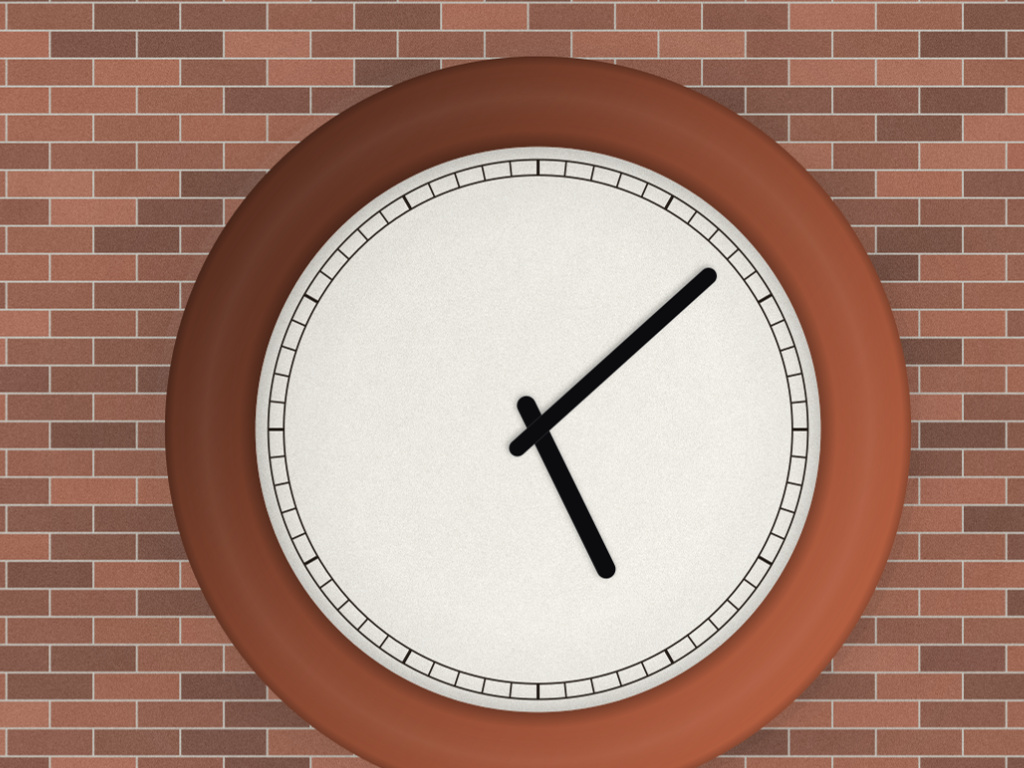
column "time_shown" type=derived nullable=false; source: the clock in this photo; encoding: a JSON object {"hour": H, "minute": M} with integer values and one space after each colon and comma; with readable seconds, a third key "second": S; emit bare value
{"hour": 5, "minute": 8}
